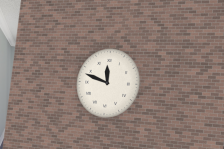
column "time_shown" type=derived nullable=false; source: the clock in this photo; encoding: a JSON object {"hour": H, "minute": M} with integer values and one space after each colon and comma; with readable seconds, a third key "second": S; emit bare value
{"hour": 11, "minute": 48}
